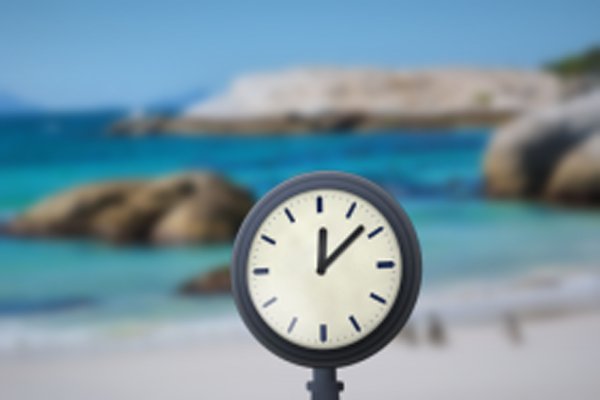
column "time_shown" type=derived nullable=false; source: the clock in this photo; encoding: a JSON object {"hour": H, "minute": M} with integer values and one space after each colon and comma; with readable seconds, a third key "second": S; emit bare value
{"hour": 12, "minute": 8}
